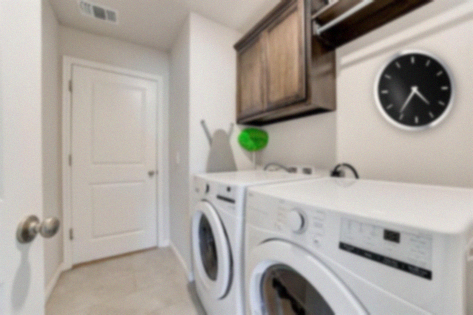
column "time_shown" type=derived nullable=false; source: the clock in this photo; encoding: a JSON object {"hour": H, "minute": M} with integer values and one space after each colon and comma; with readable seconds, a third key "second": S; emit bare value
{"hour": 4, "minute": 36}
